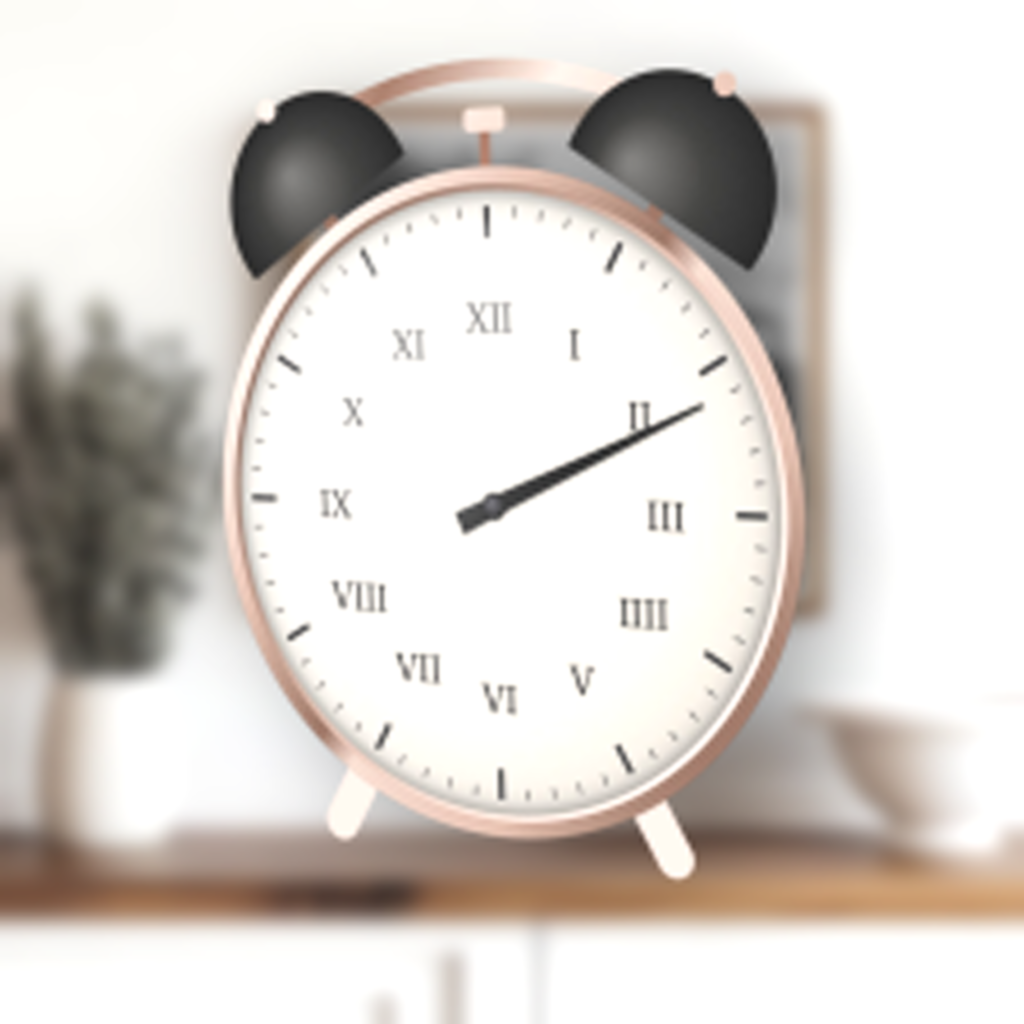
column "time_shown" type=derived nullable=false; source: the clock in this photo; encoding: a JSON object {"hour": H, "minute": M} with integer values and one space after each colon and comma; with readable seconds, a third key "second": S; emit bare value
{"hour": 2, "minute": 11}
